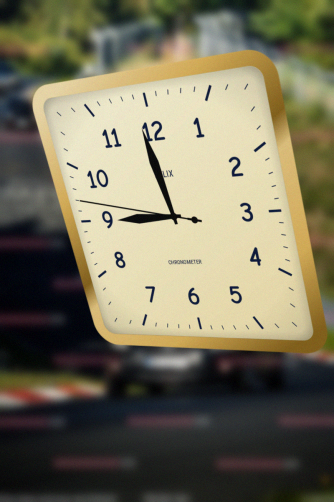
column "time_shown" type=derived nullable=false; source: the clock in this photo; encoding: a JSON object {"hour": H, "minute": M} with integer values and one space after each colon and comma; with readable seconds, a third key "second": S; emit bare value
{"hour": 8, "minute": 58, "second": 47}
